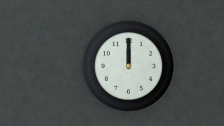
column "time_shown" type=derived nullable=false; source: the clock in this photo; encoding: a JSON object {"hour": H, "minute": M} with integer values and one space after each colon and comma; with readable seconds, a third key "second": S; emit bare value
{"hour": 12, "minute": 0}
